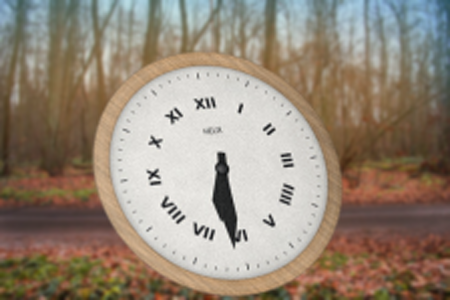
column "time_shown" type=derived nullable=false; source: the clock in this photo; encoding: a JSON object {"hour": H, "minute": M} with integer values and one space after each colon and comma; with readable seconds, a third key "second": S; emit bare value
{"hour": 6, "minute": 31}
